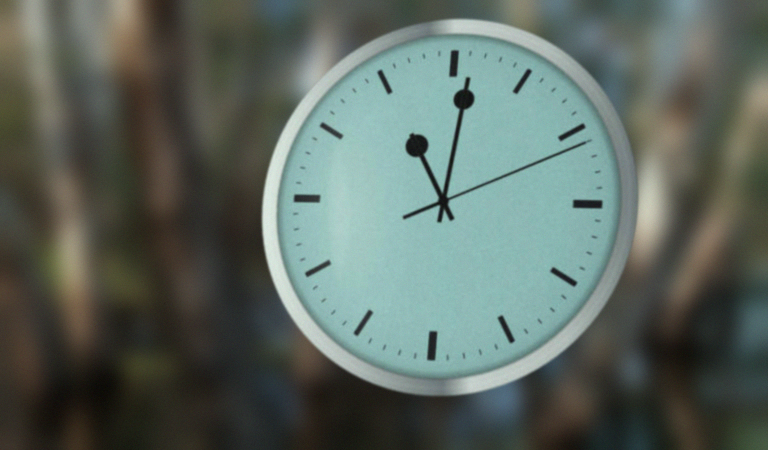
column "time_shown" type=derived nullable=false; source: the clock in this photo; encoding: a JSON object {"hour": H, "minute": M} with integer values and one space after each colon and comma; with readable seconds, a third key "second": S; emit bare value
{"hour": 11, "minute": 1, "second": 11}
